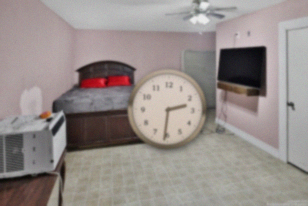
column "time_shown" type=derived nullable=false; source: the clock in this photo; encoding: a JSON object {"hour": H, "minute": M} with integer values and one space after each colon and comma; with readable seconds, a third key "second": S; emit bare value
{"hour": 2, "minute": 31}
